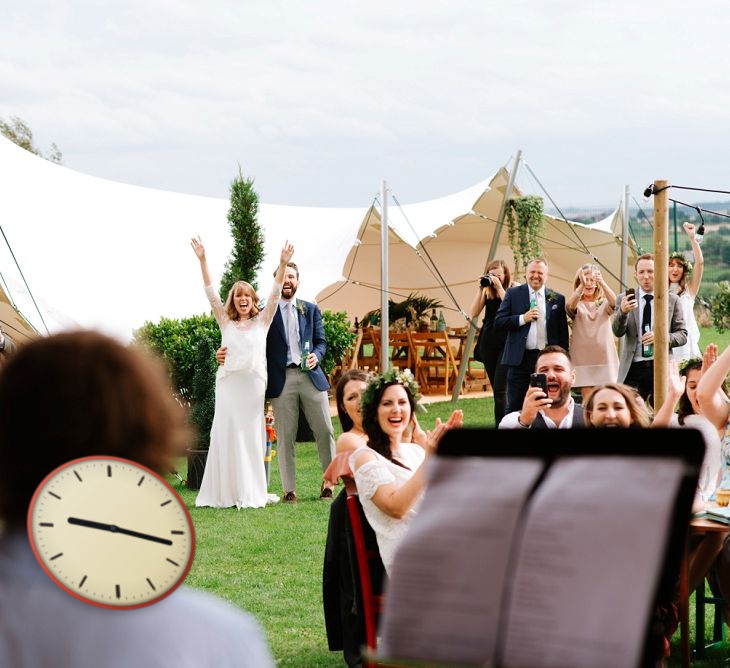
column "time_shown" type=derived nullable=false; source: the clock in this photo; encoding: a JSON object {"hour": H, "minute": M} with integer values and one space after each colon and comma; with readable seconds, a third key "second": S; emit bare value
{"hour": 9, "minute": 17}
